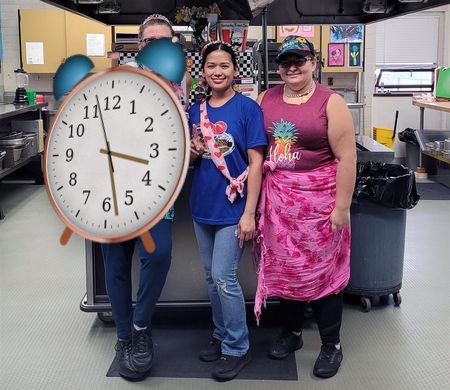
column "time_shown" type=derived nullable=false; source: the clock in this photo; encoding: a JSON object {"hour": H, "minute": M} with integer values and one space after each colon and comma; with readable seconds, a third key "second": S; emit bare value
{"hour": 3, "minute": 27, "second": 57}
